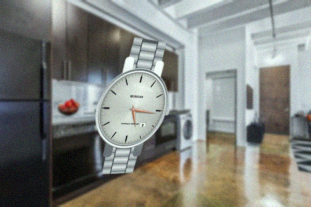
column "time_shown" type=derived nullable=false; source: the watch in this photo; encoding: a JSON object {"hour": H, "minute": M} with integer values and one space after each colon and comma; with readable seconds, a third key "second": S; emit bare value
{"hour": 5, "minute": 16}
